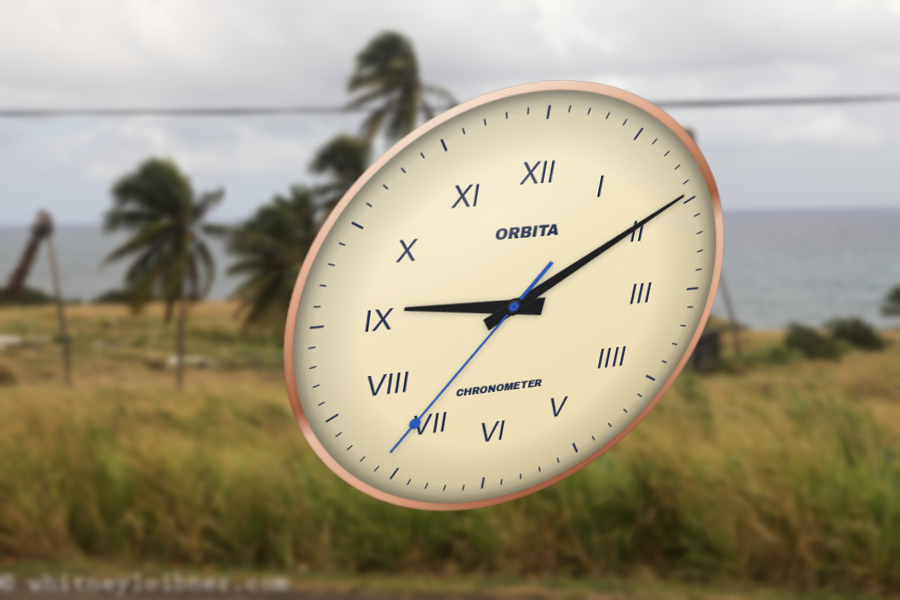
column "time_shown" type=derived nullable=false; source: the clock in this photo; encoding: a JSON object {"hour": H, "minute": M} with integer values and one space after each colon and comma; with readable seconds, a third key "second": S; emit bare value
{"hour": 9, "minute": 9, "second": 36}
